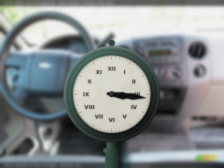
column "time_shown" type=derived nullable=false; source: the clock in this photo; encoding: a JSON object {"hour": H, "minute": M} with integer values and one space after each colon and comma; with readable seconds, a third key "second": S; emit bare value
{"hour": 3, "minute": 16}
